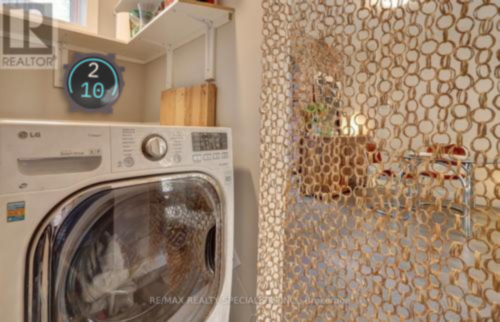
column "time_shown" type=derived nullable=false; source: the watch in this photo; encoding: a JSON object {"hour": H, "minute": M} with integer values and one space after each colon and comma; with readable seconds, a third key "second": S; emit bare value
{"hour": 2, "minute": 10}
